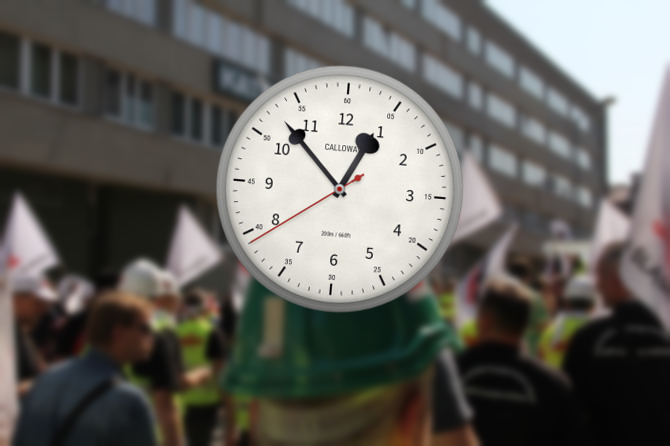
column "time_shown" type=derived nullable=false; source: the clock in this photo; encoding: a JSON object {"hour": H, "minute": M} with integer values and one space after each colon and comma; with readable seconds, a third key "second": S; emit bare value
{"hour": 12, "minute": 52, "second": 39}
